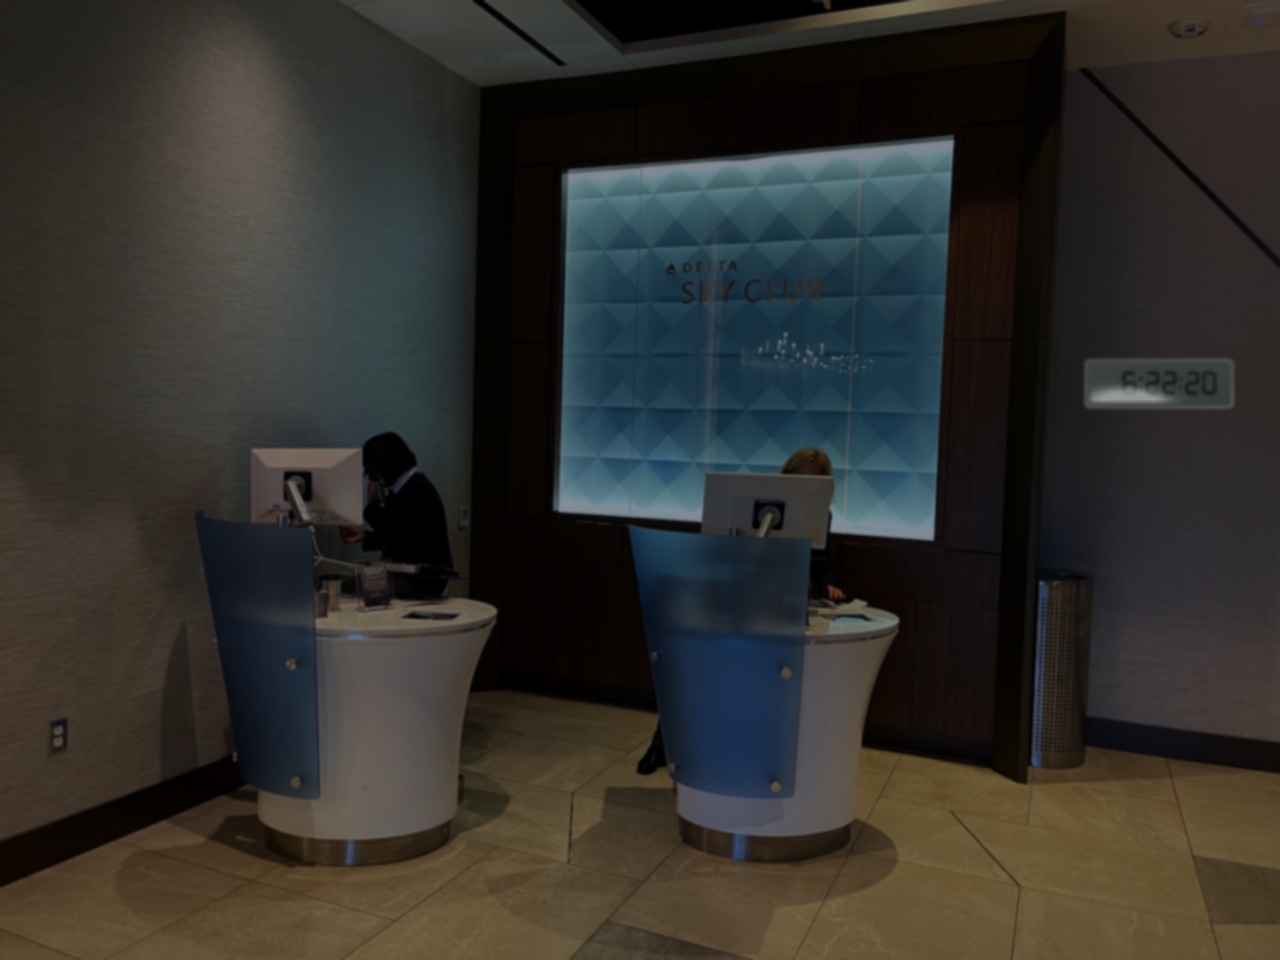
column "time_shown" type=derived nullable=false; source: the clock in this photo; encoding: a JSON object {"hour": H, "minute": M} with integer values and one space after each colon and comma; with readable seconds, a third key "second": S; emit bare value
{"hour": 6, "minute": 22, "second": 20}
